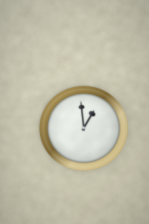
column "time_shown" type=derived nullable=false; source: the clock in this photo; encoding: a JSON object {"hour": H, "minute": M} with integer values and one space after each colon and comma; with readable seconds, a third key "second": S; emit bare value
{"hour": 12, "minute": 59}
